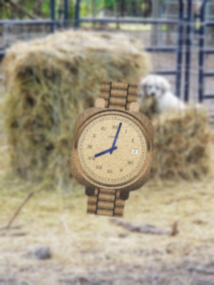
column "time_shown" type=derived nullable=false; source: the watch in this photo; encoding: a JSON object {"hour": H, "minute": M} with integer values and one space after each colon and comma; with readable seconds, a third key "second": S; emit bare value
{"hour": 8, "minute": 2}
